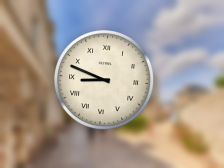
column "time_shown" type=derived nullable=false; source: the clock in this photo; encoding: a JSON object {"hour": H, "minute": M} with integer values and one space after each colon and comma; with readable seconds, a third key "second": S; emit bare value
{"hour": 8, "minute": 48}
